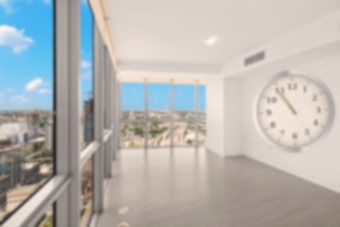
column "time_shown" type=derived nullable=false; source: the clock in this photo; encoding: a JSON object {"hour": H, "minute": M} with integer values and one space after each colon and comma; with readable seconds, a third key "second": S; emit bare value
{"hour": 10, "minute": 54}
